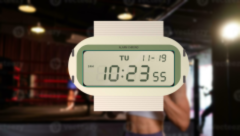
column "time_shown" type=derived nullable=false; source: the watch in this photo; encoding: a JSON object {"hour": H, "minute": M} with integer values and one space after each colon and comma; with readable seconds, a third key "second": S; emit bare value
{"hour": 10, "minute": 23, "second": 55}
